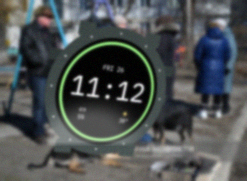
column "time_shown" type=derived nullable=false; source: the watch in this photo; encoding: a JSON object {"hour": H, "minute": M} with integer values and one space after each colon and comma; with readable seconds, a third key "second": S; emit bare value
{"hour": 11, "minute": 12}
